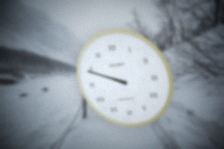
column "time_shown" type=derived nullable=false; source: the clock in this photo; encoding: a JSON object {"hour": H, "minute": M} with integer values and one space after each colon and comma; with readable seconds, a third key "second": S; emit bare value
{"hour": 9, "minute": 49}
